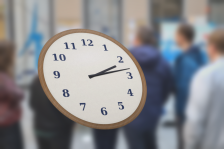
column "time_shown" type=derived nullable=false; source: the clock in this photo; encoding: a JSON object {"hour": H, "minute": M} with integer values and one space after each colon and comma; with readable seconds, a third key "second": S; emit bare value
{"hour": 2, "minute": 13}
